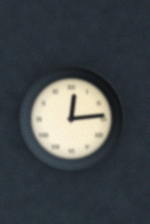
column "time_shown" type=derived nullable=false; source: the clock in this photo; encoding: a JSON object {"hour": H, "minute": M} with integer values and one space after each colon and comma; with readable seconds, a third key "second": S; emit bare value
{"hour": 12, "minute": 14}
